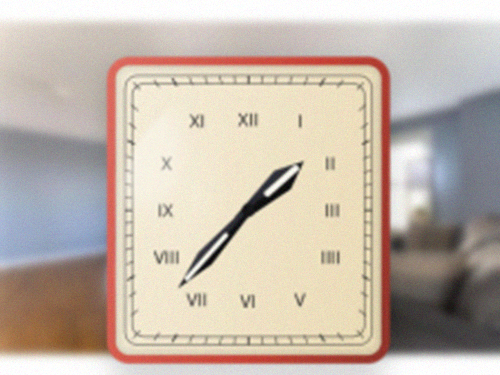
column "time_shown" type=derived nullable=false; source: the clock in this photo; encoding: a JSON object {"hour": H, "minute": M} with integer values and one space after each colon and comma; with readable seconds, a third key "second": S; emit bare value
{"hour": 1, "minute": 37}
